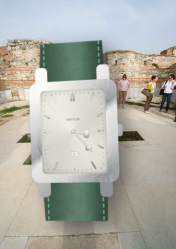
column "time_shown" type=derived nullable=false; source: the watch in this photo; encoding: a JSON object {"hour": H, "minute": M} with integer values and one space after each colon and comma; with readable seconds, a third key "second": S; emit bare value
{"hour": 3, "minute": 23}
